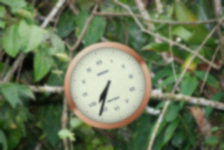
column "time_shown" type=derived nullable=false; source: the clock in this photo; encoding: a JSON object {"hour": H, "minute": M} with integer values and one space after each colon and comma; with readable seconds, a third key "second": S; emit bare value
{"hour": 7, "minute": 36}
